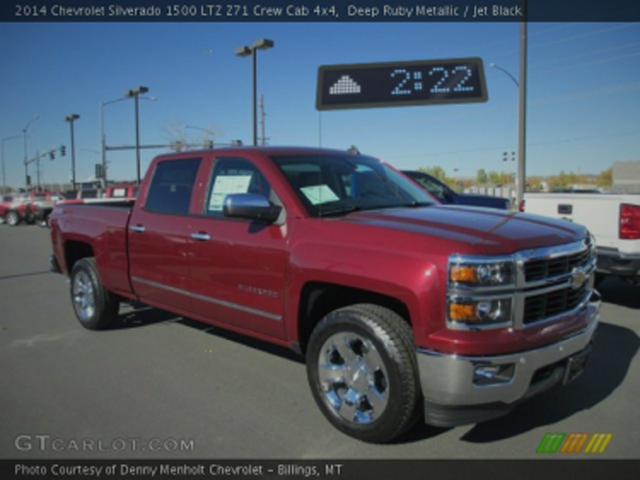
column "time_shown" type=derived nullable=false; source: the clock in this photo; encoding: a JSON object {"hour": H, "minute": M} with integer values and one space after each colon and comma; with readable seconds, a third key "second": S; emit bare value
{"hour": 2, "minute": 22}
